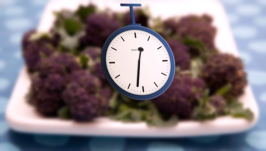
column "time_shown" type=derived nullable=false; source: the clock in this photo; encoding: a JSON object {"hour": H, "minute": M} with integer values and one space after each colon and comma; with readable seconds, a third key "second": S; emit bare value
{"hour": 12, "minute": 32}
